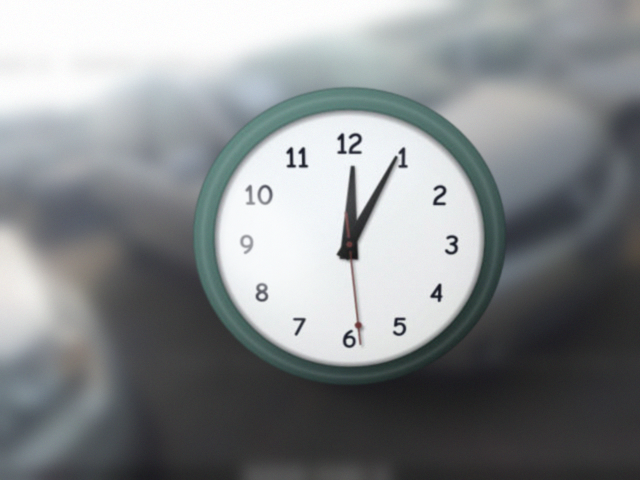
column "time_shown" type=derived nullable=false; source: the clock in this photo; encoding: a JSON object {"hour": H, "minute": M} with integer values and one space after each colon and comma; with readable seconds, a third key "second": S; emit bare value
{"hour": 12, "minute": 4, "second": 29}
